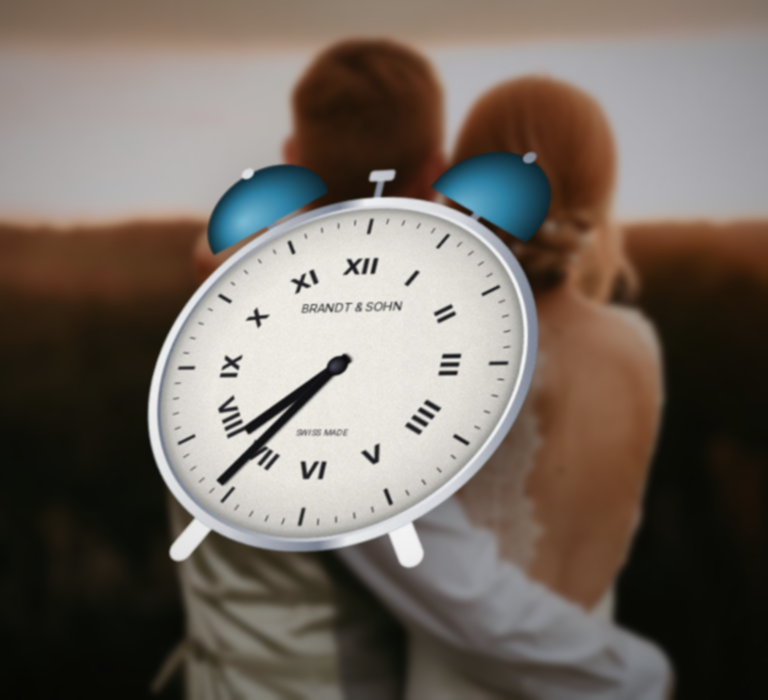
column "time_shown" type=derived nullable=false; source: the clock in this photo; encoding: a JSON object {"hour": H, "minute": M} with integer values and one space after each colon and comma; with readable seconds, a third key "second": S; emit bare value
{"hour": 7, "minute": 36}
